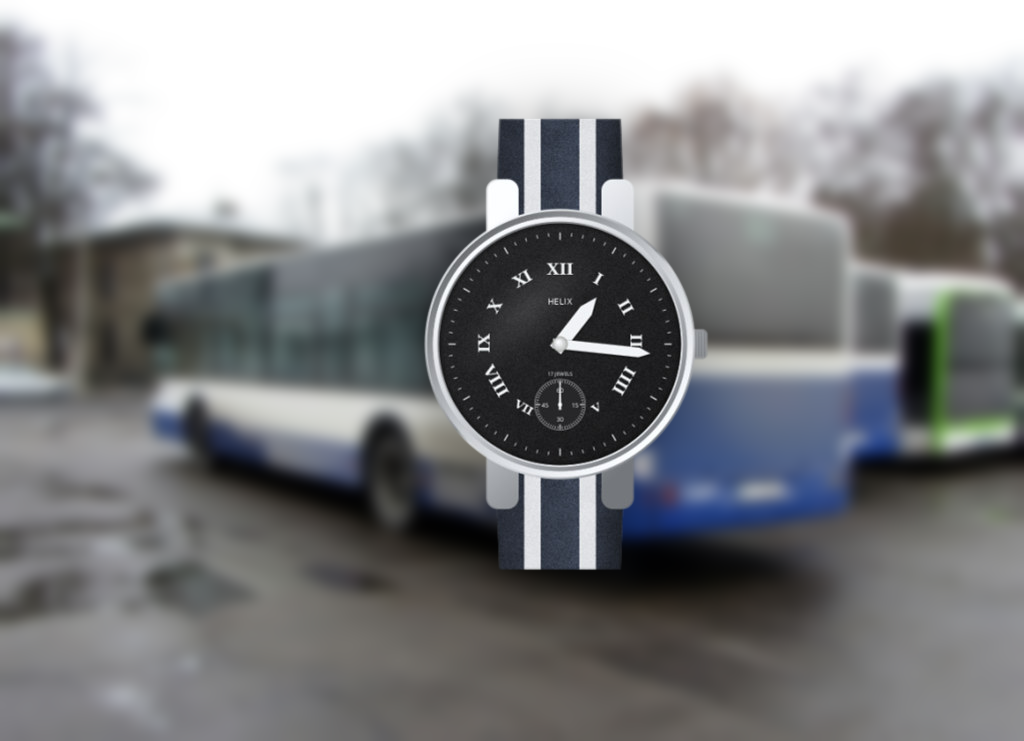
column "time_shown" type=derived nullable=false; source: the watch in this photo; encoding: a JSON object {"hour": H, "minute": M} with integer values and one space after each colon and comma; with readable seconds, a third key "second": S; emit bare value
{"hour": 1, "minute": 16}
